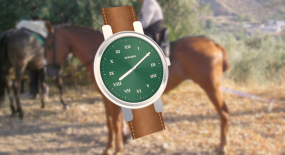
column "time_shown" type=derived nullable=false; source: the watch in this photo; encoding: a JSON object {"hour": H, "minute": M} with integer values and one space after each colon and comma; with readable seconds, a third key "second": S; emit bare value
{"hour": 8, "minute": 10}
